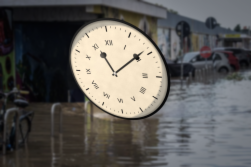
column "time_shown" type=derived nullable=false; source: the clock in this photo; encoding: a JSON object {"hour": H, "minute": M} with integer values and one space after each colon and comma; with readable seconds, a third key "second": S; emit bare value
{"hour": 11, "minute": 9}
